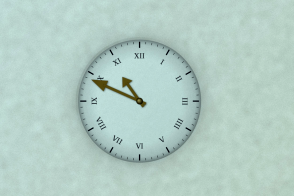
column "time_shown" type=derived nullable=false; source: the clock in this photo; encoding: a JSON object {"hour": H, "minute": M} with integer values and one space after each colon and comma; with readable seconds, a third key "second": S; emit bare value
{"hour": 10, "minute": 49}
